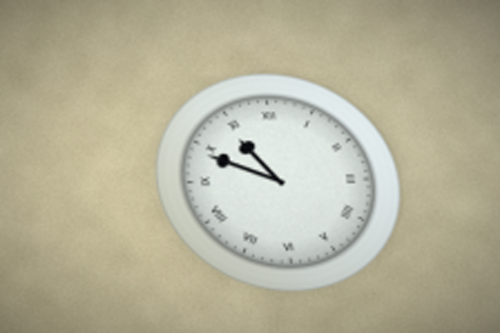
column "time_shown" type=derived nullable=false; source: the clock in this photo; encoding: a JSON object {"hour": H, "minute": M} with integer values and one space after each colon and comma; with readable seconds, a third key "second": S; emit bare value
{"hour": 10, "minute": 49}
